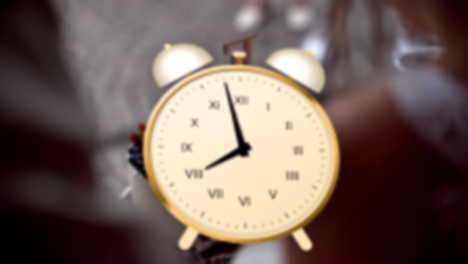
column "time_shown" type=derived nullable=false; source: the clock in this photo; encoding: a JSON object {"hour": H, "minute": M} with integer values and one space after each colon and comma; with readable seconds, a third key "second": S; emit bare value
{"hour": 7, "minute": 58}
